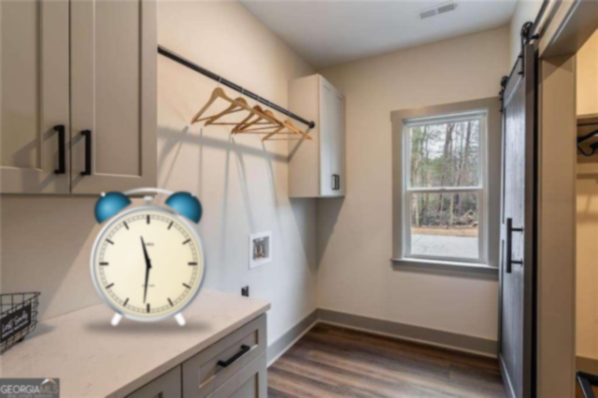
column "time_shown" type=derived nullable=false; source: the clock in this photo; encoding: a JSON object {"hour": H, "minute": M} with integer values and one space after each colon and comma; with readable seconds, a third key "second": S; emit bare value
{"hour": 11, "minute": 31}
